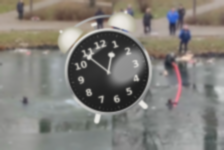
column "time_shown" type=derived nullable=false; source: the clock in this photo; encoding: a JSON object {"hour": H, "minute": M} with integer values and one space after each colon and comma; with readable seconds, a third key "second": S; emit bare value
{"hour": 12, "minute": 54}
